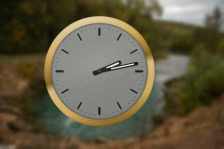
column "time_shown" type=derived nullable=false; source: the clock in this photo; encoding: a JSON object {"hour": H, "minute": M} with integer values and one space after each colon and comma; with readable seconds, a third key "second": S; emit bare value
{"hour": 2, "minute": 13}
